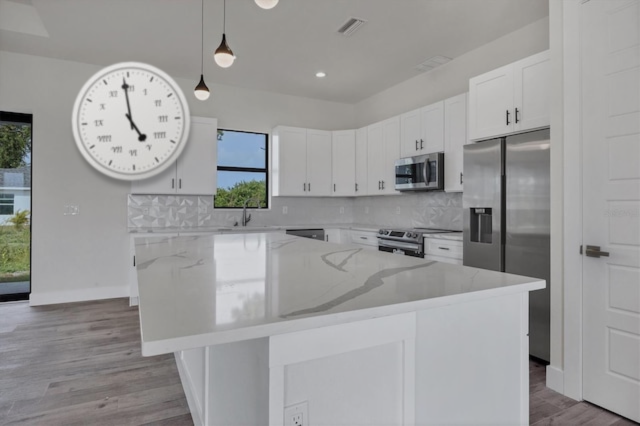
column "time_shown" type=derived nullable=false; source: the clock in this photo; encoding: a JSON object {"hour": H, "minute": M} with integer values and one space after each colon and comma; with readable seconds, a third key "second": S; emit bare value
{"hour": 4, "minute": 59}
